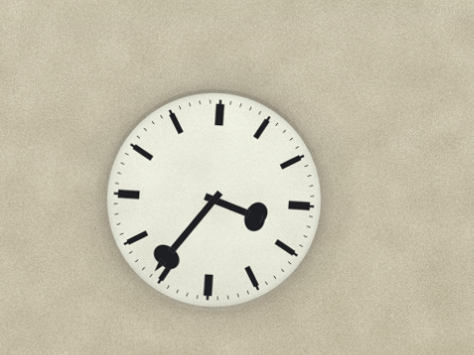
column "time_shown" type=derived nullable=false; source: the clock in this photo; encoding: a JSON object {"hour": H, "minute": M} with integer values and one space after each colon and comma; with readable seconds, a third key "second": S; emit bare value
{"hour": 3, "minute": 36}
